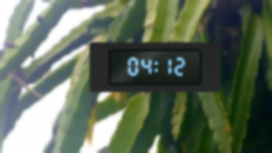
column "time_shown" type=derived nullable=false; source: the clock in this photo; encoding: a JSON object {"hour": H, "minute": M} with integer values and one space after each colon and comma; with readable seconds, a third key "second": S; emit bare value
{"hour": 4, "minute": 12}
